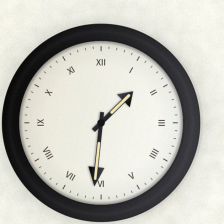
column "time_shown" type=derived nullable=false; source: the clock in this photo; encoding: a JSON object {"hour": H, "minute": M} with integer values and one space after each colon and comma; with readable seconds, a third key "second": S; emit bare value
{"hour": 1, "minute": 31}
